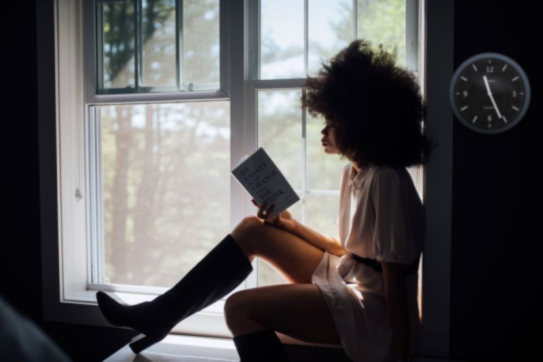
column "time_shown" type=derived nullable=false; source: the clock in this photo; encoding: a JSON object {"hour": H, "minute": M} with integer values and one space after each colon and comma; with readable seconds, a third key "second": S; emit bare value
{"hour": 11, "minute": 26}
